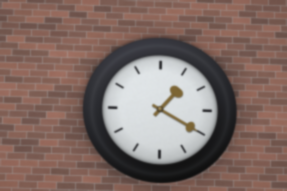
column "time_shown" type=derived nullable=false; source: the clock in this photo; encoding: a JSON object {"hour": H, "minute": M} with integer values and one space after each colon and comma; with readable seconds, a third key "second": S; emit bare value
{"hour": 1, "minute": 20}
